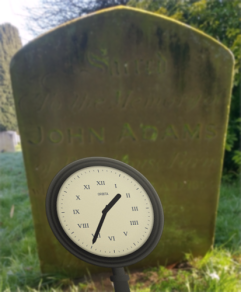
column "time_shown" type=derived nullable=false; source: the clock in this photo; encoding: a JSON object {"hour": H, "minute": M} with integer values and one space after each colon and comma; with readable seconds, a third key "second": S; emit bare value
{"hour": 1, "minute": 35}
